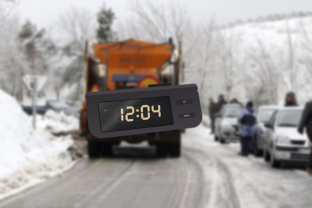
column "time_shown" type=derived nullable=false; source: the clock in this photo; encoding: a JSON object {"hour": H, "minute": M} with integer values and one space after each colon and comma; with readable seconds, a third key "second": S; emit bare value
{"hour": 12, "minute": 4}
